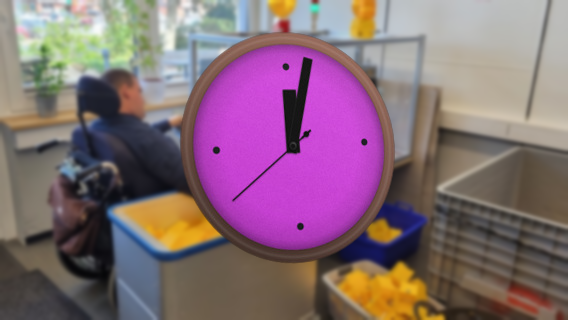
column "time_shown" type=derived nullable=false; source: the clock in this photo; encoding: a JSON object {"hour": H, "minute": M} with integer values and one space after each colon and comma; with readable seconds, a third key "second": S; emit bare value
{"hour": 12, "minute": 2, "second": 39}
